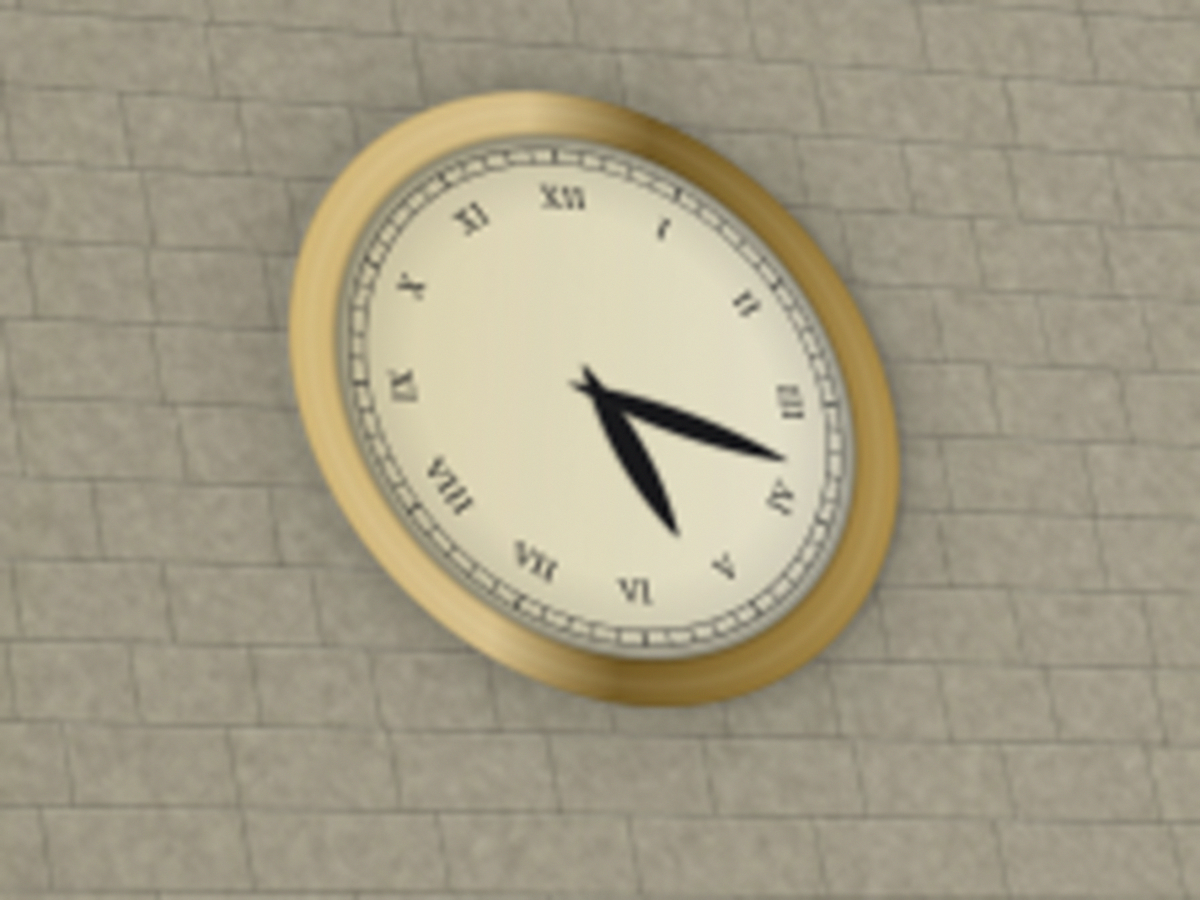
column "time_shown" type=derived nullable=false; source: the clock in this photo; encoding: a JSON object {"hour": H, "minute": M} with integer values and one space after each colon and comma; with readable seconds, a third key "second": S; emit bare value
{"hour": 5, "minute": 18}
